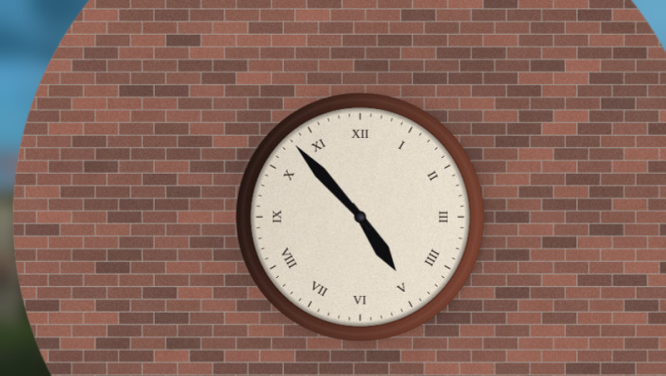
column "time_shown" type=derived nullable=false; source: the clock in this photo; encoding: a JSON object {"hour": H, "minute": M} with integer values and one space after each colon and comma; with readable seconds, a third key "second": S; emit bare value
{"hour": 4, "minute": 53}
